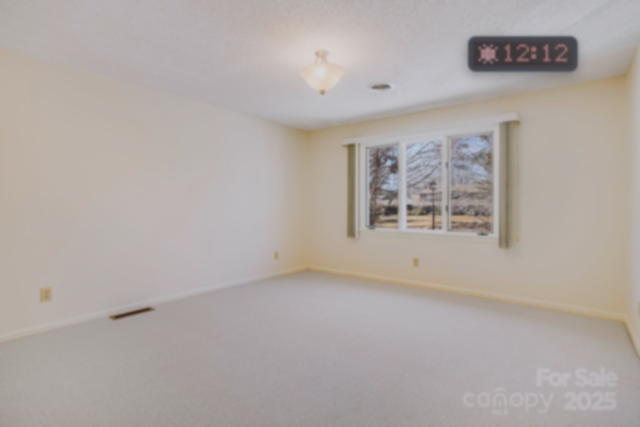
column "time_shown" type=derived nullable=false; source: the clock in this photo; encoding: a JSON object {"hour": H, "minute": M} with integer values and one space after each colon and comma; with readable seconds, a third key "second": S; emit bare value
{"hour": 12, "minute": 12}
